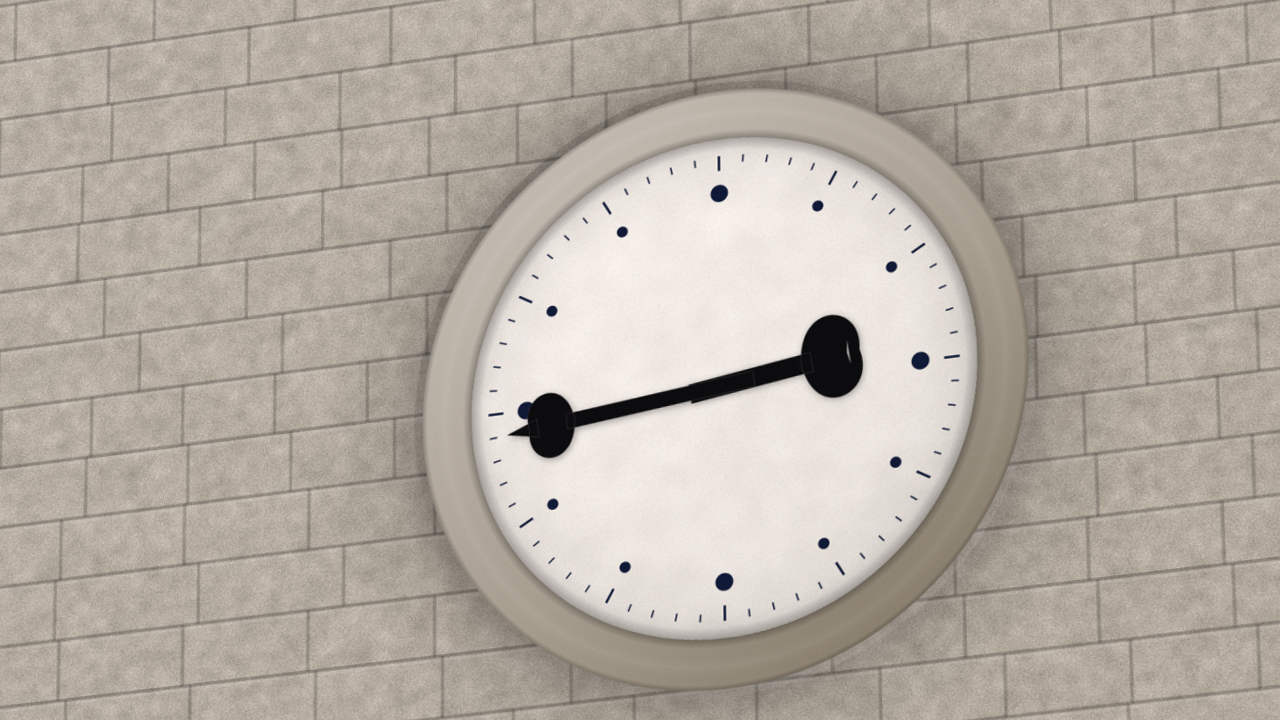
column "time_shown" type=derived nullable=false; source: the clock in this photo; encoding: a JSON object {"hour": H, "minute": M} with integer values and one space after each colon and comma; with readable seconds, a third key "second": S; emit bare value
{"hour": 2, "minute": 44}
